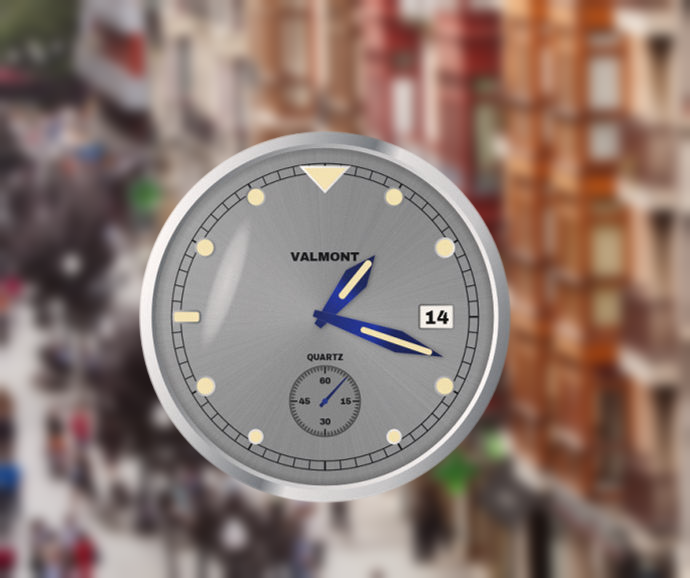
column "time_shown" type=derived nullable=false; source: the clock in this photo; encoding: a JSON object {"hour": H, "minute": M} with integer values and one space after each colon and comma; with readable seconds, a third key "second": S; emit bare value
{"hour": 1, "minute": 18, "second": 7}
